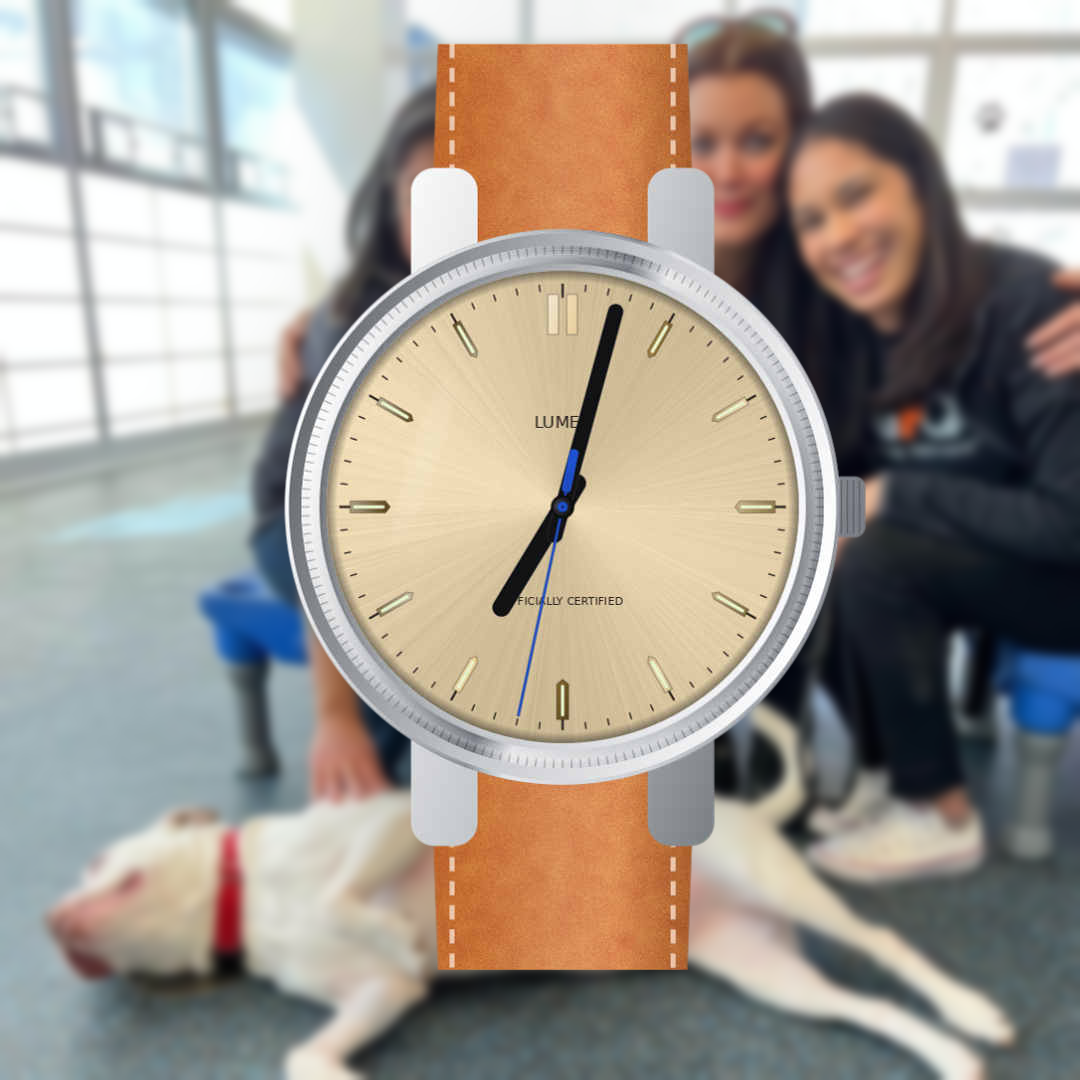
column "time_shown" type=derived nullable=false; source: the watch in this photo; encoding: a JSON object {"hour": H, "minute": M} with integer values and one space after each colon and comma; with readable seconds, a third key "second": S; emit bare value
{"hour": 7, "minute": 2, "second": 32}
